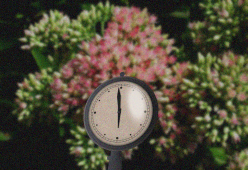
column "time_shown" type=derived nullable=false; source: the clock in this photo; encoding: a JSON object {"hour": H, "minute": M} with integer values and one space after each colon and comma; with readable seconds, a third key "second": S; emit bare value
{"hour": 5, "minute": 59}
